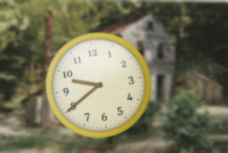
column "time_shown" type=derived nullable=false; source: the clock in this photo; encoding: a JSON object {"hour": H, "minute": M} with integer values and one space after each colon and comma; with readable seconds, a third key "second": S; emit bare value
{"hour": 9, "minute": 40}
